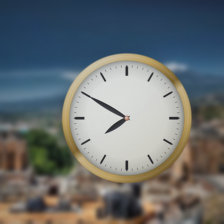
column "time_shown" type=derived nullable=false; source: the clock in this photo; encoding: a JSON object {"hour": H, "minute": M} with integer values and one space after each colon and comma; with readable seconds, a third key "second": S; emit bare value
{"hour": 7, "minute": 50}
